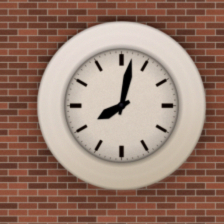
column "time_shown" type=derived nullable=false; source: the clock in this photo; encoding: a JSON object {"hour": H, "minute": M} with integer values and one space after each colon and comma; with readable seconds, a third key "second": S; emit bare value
{"hour": 8, "minute": 2}
